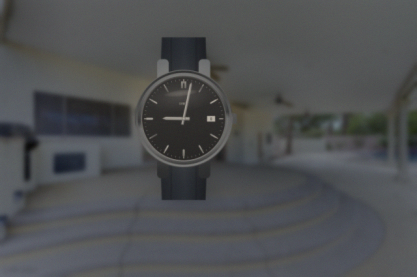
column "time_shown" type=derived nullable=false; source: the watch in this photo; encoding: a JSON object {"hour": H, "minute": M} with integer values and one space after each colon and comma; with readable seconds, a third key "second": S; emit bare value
{"hour": 9, "minute": 2}
